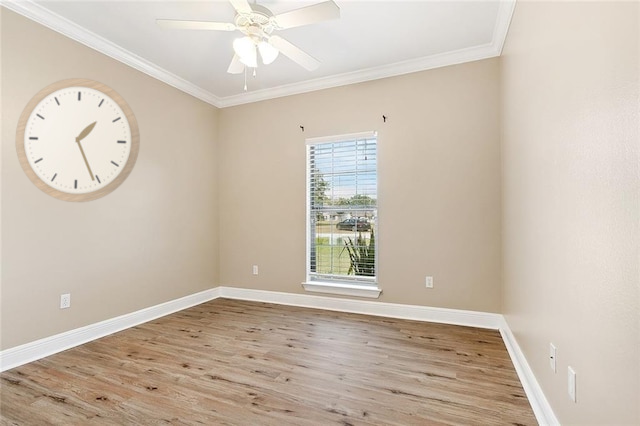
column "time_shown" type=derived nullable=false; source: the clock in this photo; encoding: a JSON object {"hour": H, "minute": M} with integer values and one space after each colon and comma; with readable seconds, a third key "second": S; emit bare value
{"hour": 1, "minute": 26}
